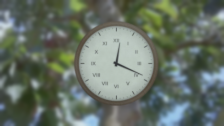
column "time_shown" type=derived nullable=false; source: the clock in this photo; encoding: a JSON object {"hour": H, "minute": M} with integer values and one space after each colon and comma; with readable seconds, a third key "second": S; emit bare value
{"hour": 12, "minute": 19}
